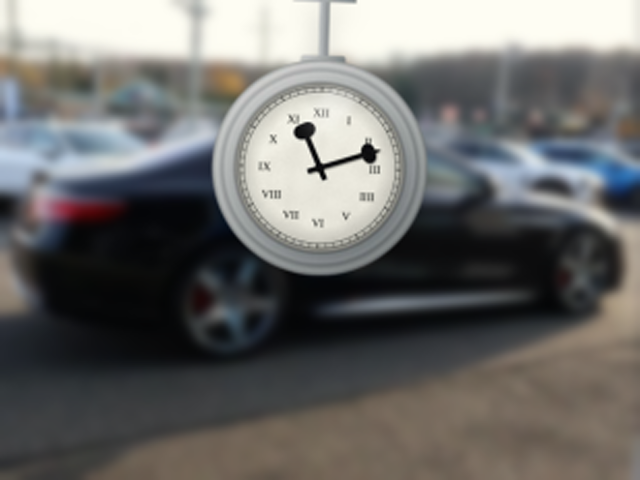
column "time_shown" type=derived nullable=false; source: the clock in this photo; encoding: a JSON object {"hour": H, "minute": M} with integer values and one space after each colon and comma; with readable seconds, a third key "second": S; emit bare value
{"hour": 11, "minute": 12}
